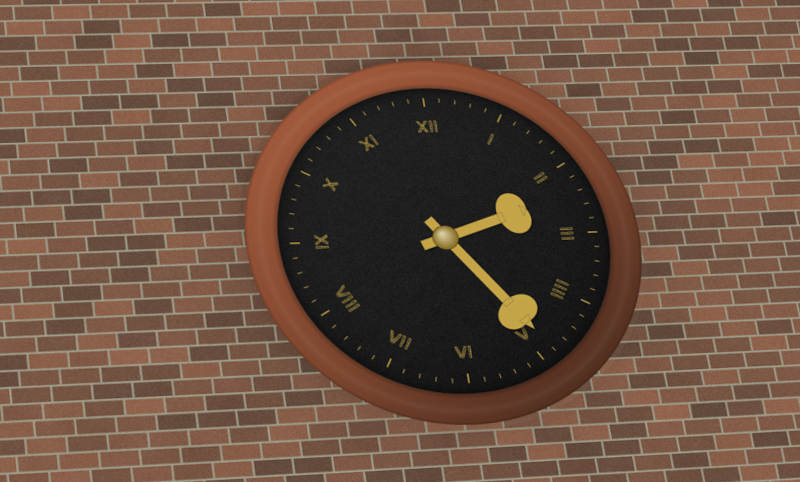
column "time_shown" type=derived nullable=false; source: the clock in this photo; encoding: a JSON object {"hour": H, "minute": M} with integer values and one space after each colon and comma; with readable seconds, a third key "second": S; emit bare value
{"hour": 2, "minute": 24}
